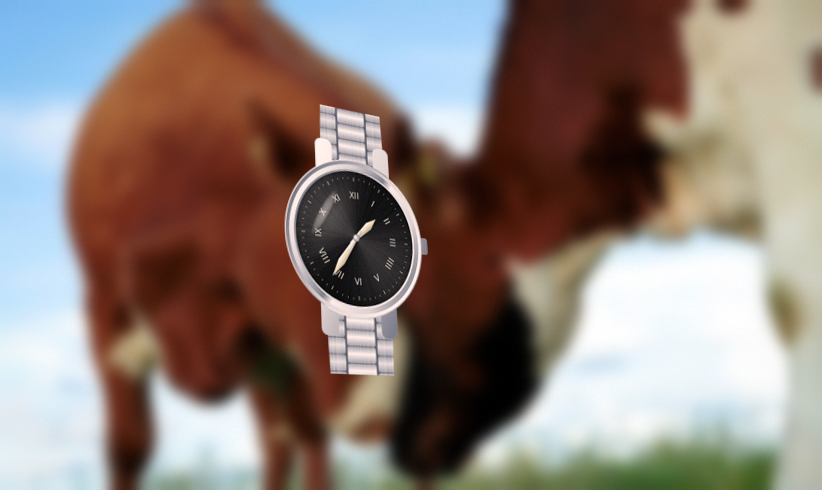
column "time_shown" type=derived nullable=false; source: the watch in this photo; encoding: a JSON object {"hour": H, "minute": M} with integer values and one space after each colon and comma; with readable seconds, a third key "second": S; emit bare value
{"hour": 1, "minute": 36}
